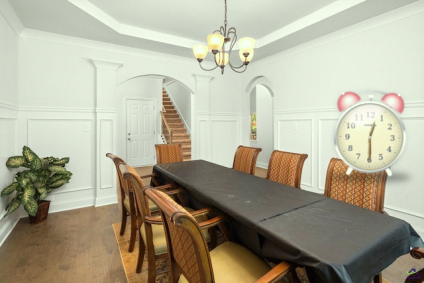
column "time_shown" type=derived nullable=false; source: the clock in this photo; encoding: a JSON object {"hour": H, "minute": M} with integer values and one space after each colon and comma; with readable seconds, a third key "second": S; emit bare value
{"hour": 12, "minute": 30}
